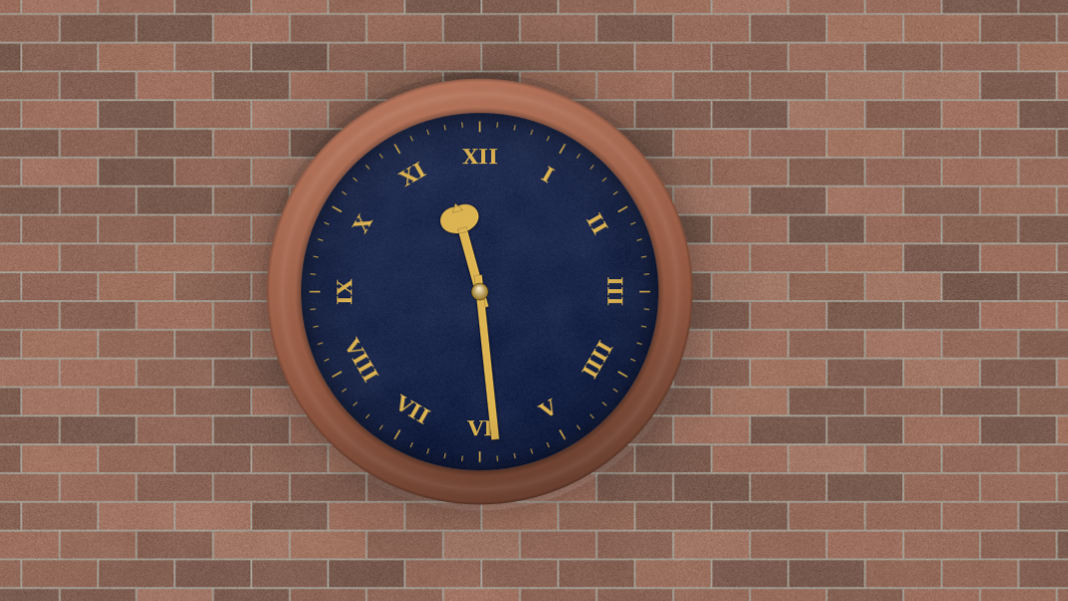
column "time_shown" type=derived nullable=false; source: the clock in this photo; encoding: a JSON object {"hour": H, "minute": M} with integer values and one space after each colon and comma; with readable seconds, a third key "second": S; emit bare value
{"hour": 11, "minute": 29}
